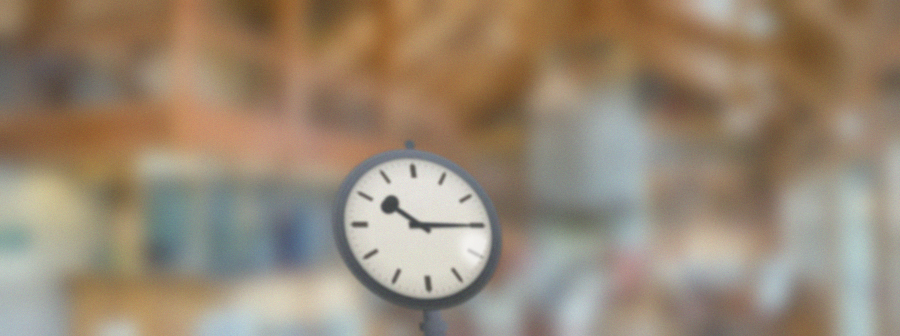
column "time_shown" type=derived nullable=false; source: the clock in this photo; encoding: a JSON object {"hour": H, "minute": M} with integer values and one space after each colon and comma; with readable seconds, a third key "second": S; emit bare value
{"hour": 10, "minute": 15}
